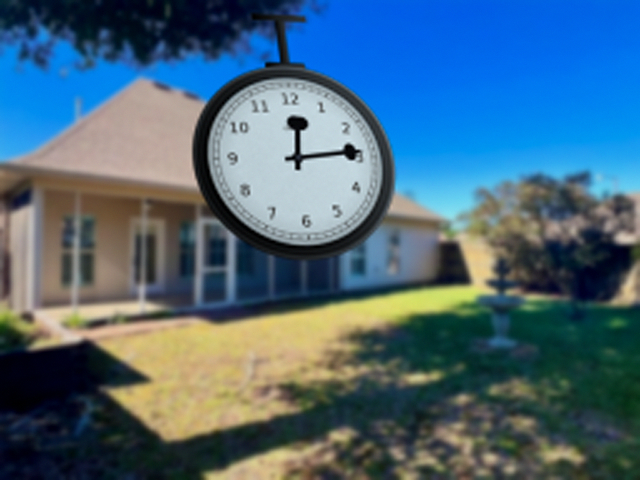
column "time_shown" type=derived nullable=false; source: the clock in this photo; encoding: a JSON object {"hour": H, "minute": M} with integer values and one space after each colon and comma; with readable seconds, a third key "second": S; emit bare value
{"hour": 12, "minute": 14}
